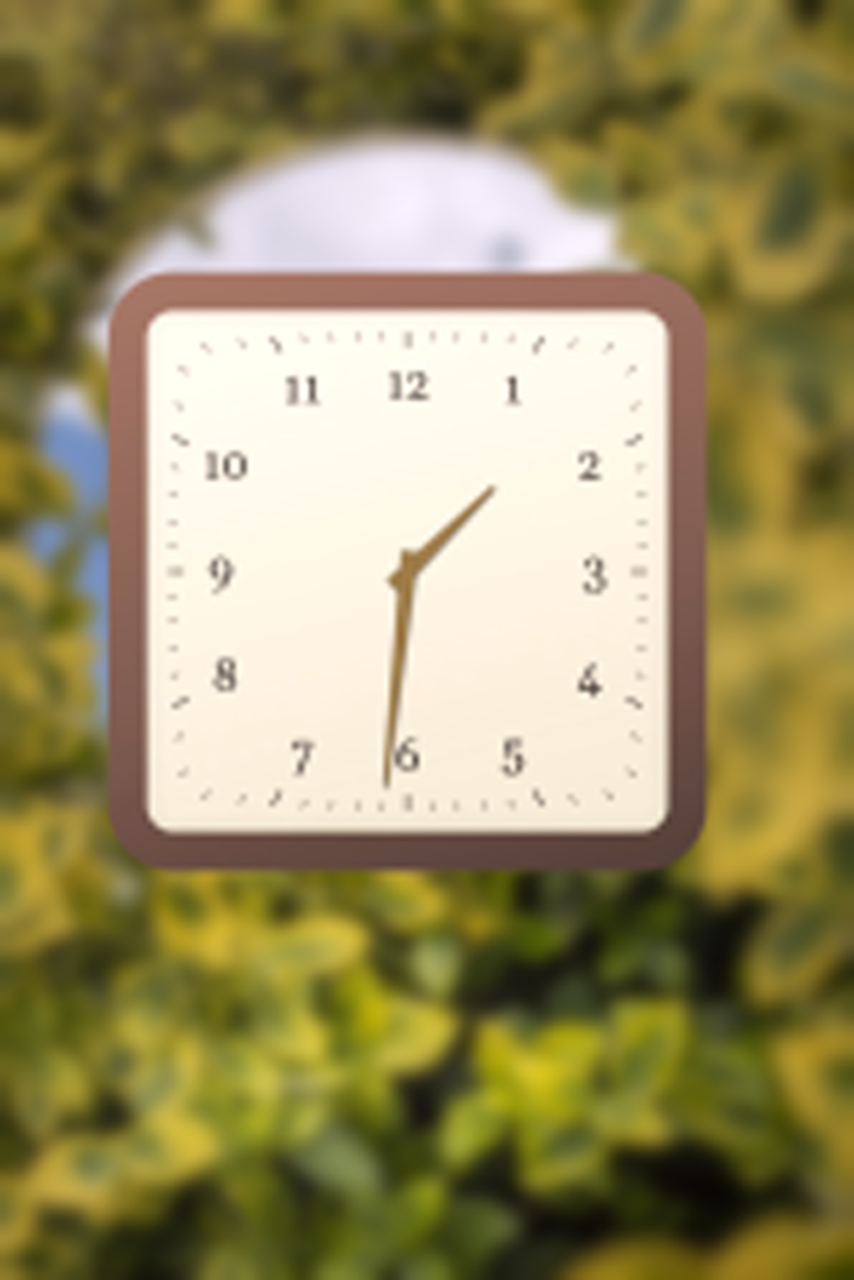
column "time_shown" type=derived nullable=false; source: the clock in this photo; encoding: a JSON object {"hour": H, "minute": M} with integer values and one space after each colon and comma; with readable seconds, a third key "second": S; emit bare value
{"hour": 1, "minute": 31}
